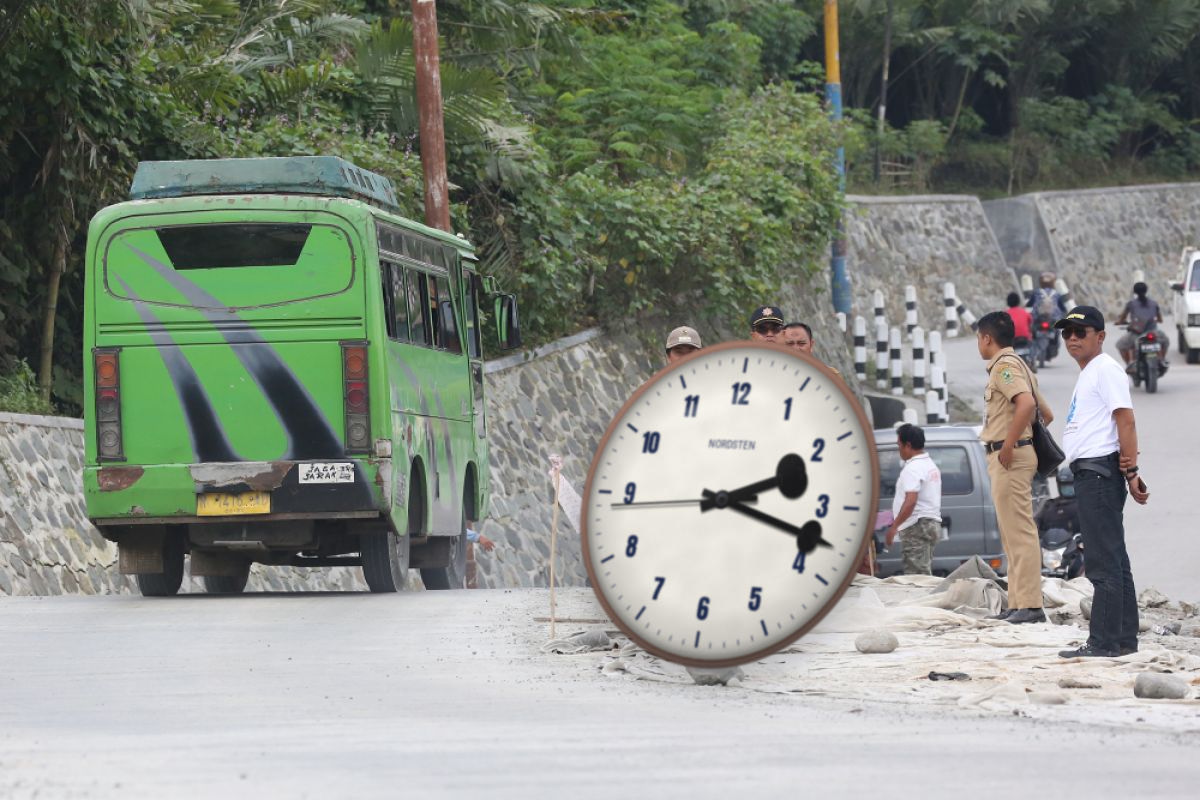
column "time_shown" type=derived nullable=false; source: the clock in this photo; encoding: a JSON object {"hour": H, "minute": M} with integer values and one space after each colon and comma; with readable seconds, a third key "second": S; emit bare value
{"hour": 2, "minute": 17, "second": 44}
